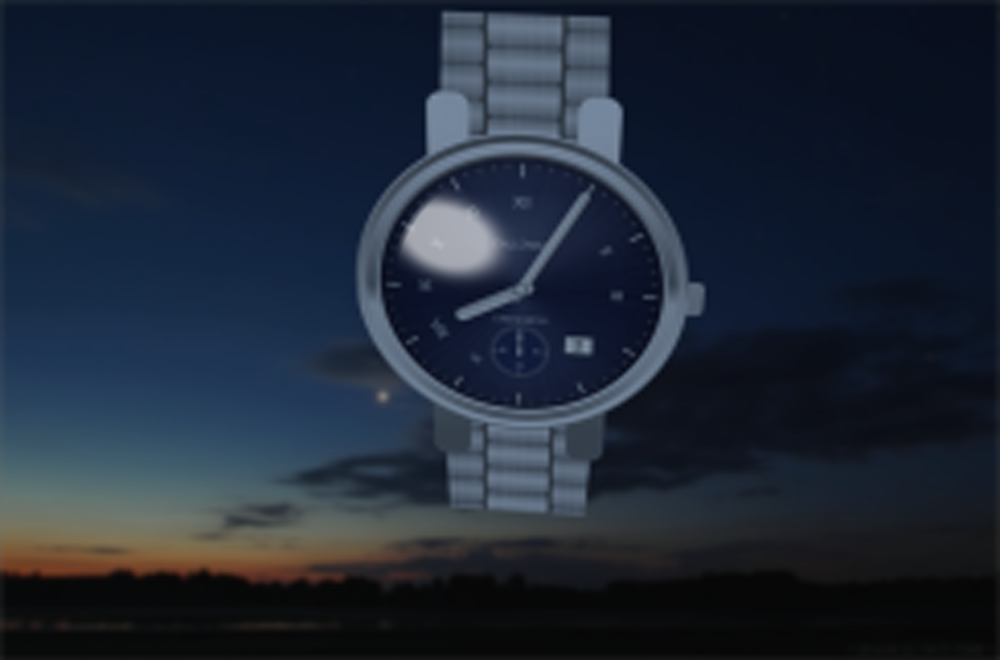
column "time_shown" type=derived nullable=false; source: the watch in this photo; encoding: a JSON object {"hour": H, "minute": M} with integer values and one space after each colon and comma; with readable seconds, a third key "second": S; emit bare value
{"hour": 8, "minute": 5}
